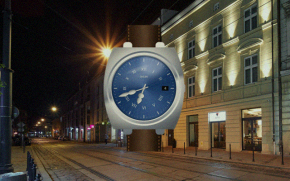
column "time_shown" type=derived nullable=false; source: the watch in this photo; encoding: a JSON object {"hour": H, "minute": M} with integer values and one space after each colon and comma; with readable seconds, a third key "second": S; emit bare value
{"hour": 6, "minute": 42}
